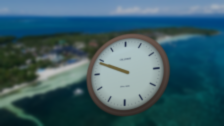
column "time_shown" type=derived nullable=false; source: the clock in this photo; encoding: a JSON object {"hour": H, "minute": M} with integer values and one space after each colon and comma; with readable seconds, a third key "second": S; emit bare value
{"hour": 9, "minute": 49}
